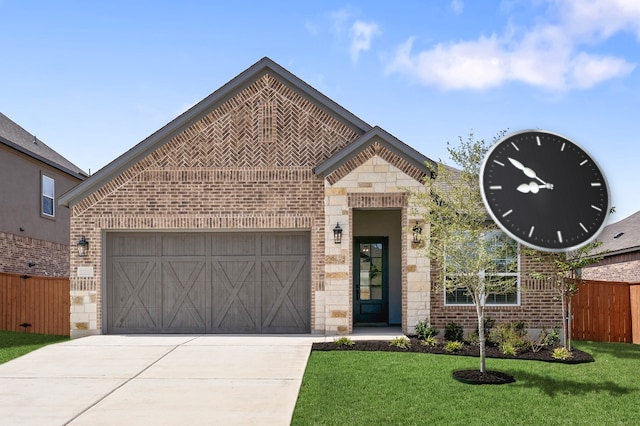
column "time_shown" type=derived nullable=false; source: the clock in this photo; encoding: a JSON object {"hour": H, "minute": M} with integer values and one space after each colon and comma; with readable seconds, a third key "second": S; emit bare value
{"hour": 8, "minute": 52}
